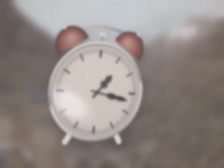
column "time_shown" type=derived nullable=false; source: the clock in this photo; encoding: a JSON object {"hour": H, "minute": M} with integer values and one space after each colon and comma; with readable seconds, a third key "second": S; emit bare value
{"hour": 1, "minute": 17}
